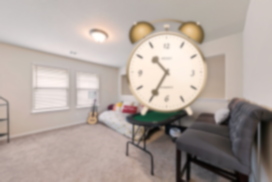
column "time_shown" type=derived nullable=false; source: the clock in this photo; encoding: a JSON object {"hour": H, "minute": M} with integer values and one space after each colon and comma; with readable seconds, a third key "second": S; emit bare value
{"hour": 10, "minute": 35}
